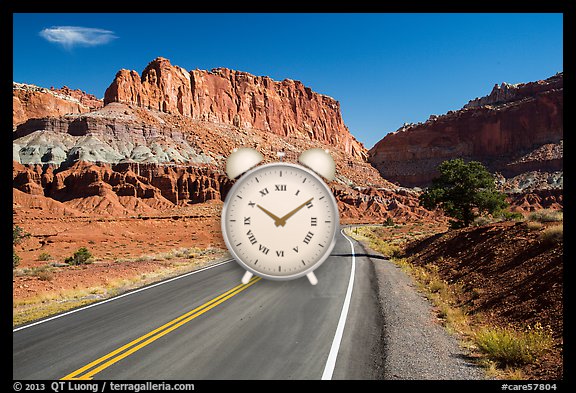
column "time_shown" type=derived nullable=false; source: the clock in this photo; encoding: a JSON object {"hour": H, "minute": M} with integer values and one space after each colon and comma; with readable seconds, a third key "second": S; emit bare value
{"hour": 10, "minute": 9}
